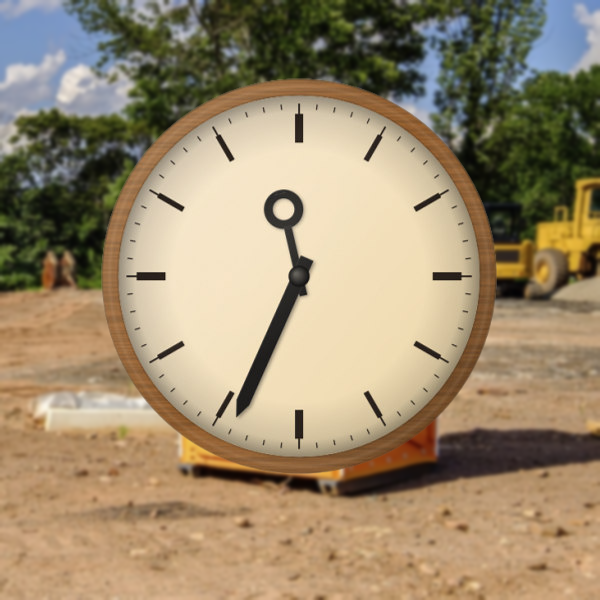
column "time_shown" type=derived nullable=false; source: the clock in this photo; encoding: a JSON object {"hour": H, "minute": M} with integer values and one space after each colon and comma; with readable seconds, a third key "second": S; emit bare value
{"hour": 11, "minute": 34}
